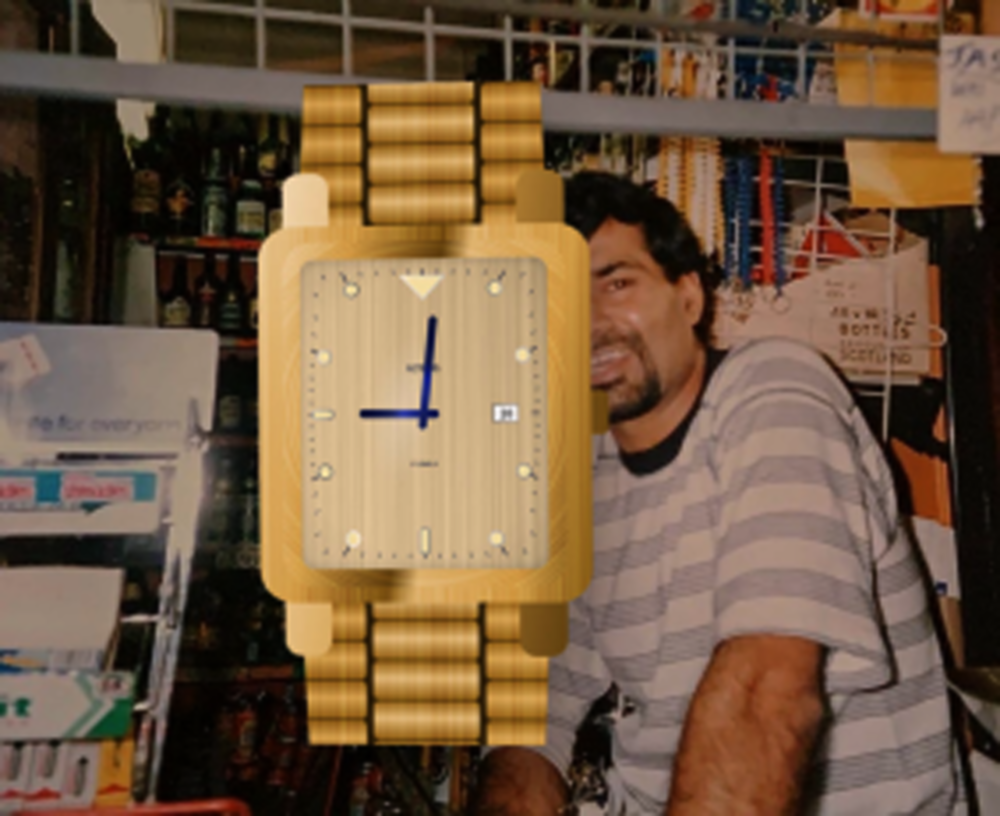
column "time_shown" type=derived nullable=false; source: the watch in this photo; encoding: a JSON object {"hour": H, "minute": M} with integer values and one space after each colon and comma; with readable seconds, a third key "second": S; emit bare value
{"hour": 9, "minute": 1}
